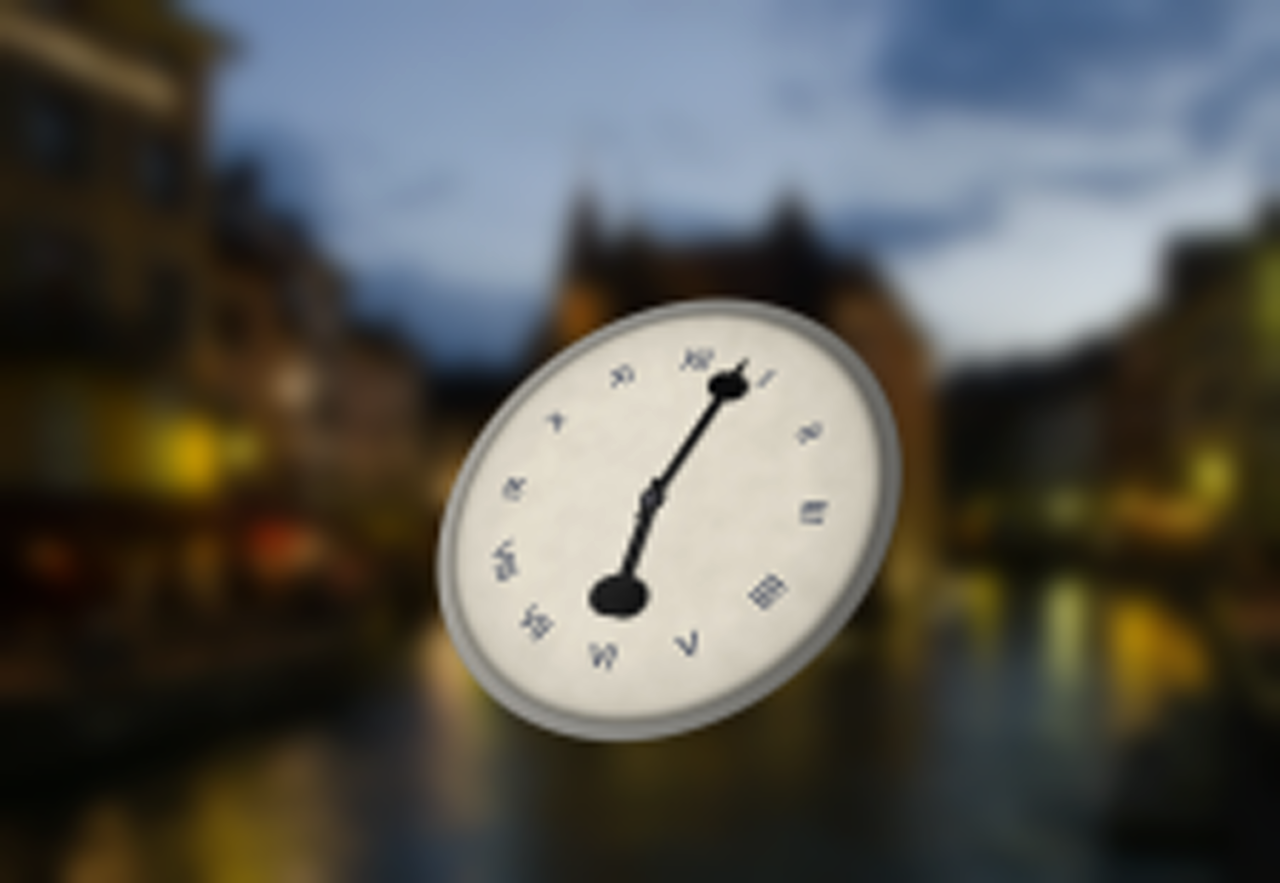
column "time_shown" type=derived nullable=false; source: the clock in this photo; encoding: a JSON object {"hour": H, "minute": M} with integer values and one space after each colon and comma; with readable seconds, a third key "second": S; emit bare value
{"hour": 6, "minute": 3}
